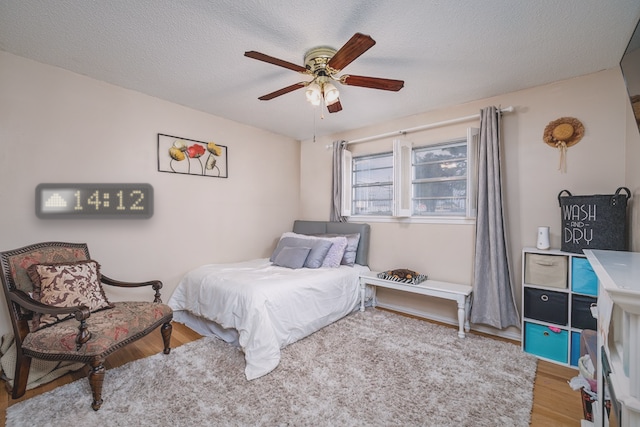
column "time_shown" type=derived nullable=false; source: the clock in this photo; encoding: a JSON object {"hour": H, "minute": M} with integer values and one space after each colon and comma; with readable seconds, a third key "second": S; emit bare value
{"hour": 14, "minute": 12}
